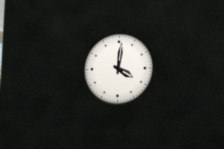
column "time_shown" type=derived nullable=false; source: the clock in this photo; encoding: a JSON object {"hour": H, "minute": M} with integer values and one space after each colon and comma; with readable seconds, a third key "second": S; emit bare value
{"hour": 4, "minute": 1}
